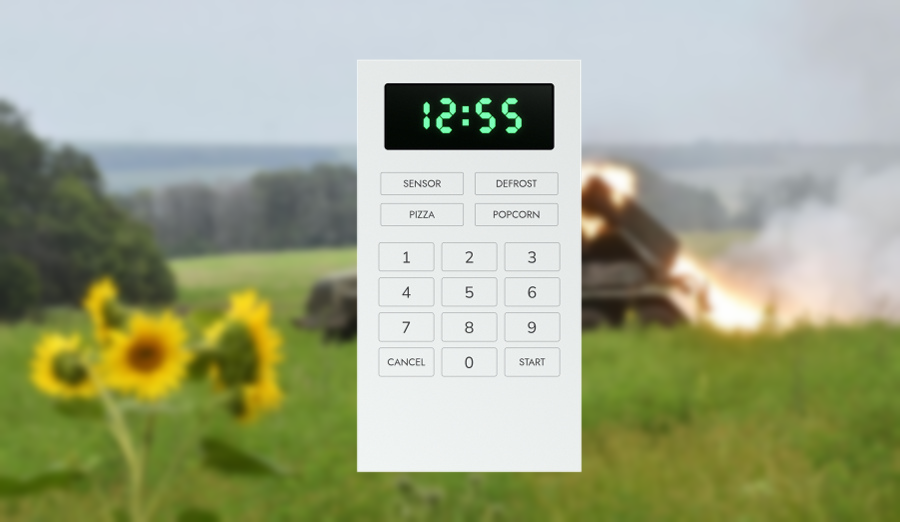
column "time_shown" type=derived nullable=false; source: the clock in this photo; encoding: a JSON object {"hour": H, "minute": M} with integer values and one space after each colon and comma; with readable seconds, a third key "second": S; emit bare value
{"hour": 12, "minute": 55}
